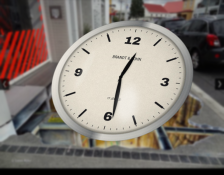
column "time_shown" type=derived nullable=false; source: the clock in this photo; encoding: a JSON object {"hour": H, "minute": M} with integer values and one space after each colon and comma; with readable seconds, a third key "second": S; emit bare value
{"hour": 12, "minute": 29}
